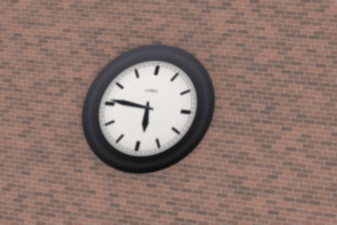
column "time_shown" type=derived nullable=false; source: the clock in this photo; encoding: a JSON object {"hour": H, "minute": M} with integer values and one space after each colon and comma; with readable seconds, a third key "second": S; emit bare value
{"hour": 5, "minute": 46}
